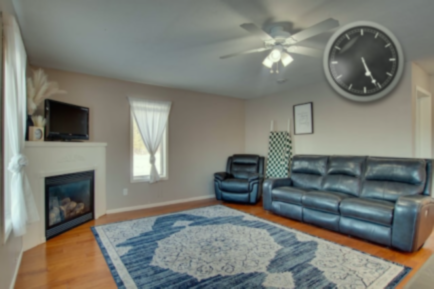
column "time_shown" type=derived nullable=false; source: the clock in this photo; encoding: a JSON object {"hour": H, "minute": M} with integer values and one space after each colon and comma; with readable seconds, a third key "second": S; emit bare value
{"hour": 5, "minute": 26}
